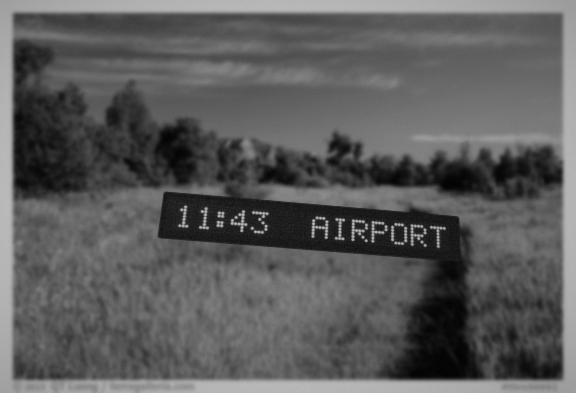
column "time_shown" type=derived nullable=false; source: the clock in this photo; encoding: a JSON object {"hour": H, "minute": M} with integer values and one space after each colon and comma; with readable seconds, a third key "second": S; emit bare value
{"hour": 11, "minute": 43}
